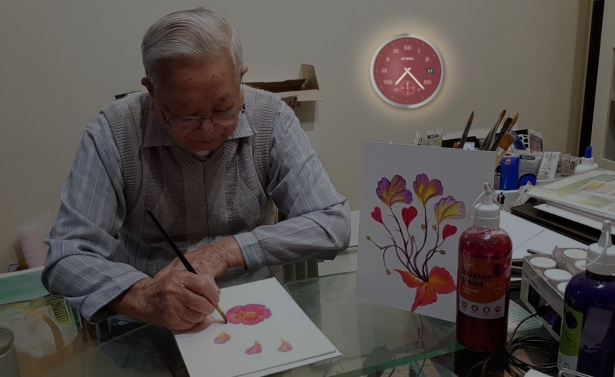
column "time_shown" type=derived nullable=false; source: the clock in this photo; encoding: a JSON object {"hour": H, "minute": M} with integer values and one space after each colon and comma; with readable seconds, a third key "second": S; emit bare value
{"hour": 7, "minute": 23}
